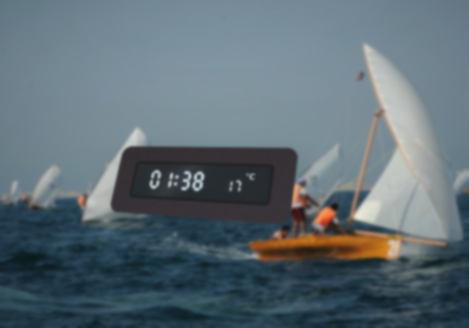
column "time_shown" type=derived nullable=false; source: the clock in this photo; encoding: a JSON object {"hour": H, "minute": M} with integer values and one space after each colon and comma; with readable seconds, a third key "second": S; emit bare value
{"hour": 1, "minute": 38}
